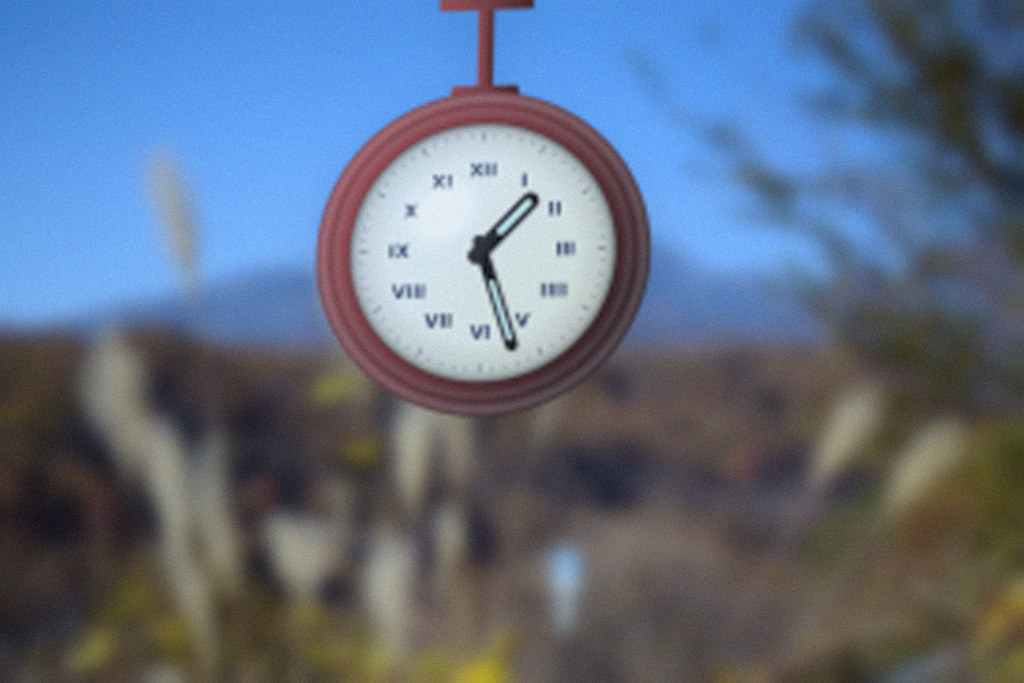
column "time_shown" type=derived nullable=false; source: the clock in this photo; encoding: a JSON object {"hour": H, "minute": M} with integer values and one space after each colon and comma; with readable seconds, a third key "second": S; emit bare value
{"hour": 1, "minute": 27}
